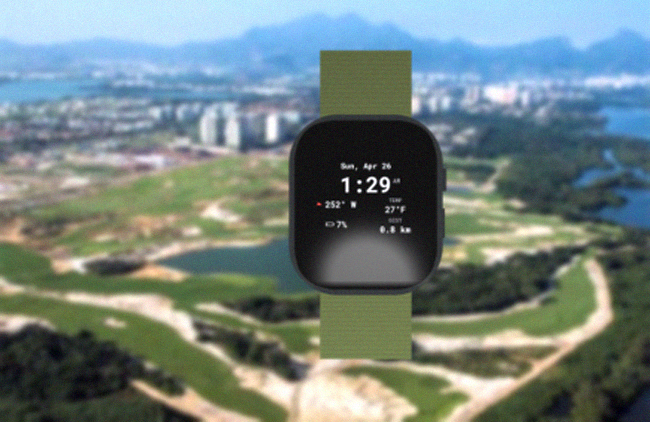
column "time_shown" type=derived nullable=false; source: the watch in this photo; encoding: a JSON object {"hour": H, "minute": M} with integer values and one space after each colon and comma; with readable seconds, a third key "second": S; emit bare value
{"hour": 1, "minute": 29}
